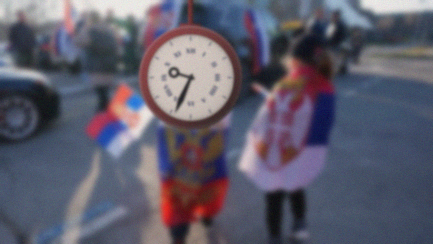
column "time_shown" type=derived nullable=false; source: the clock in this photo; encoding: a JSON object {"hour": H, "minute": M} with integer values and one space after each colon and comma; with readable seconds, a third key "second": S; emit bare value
{"hour": 9, "minute": 34}
